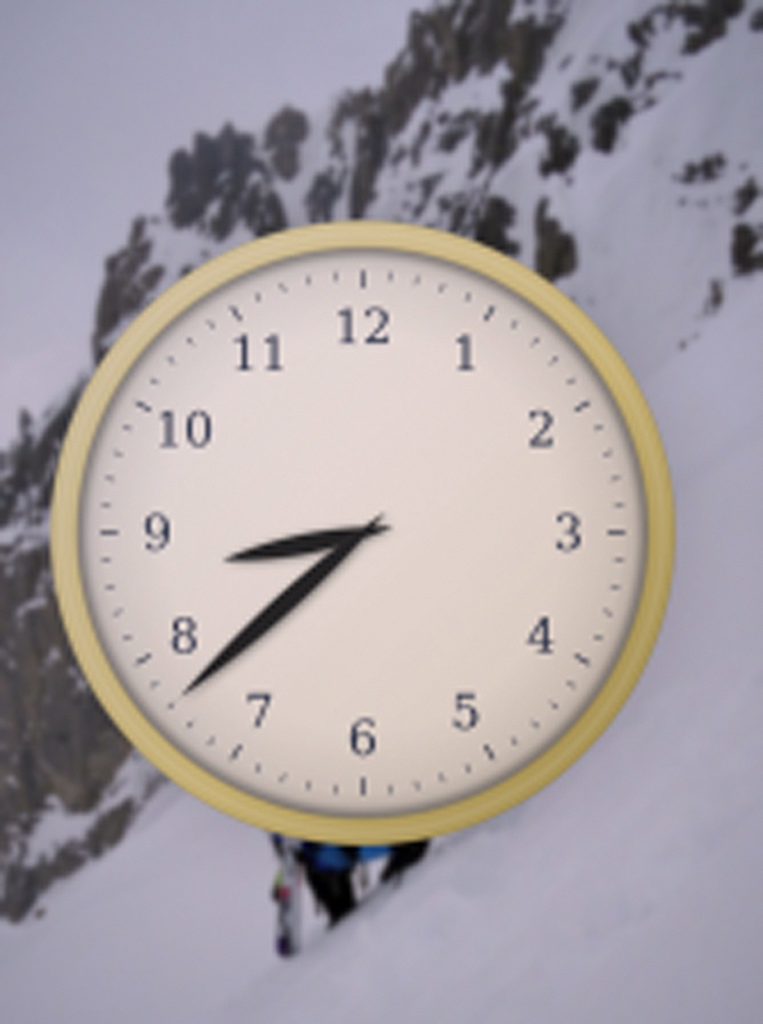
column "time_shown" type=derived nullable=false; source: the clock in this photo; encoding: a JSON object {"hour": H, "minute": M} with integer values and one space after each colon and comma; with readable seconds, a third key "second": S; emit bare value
{"hour": 8, "minute": 38}
